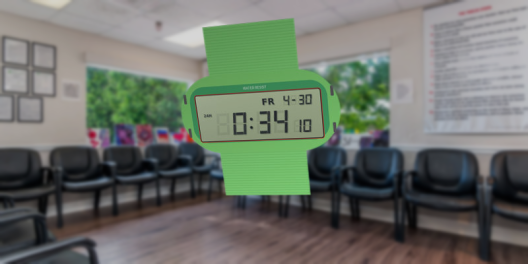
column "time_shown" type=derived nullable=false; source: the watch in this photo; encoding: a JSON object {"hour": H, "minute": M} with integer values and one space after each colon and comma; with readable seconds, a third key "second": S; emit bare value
{"hour": 0, "minute": 34, "second": 10}
